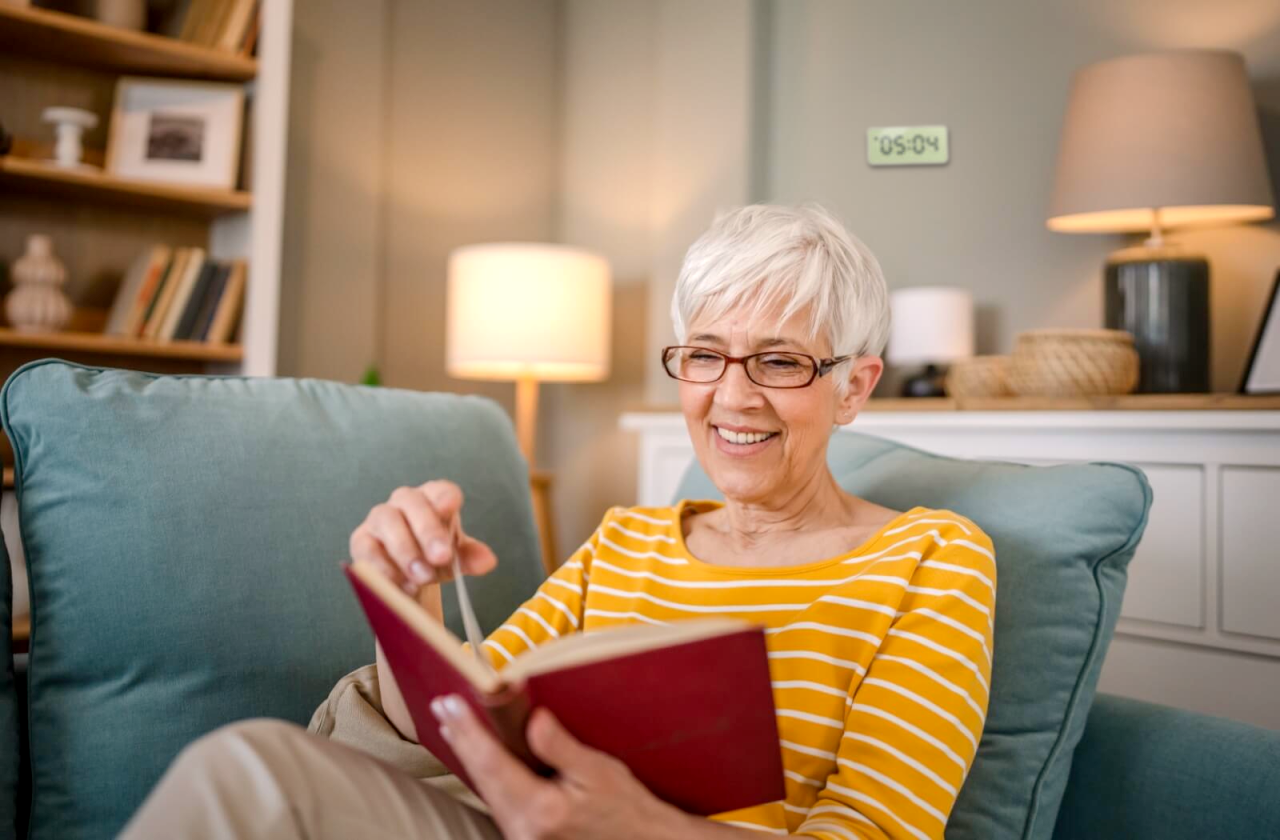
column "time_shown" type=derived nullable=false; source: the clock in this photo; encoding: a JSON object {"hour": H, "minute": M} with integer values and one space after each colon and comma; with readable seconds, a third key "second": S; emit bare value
{"hour": 5, "minute": 4}
